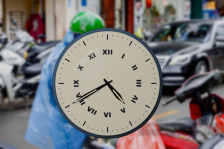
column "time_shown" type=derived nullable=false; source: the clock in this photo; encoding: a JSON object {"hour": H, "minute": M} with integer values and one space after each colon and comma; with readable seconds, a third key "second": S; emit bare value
{"hour": 4, "minute": 40}
